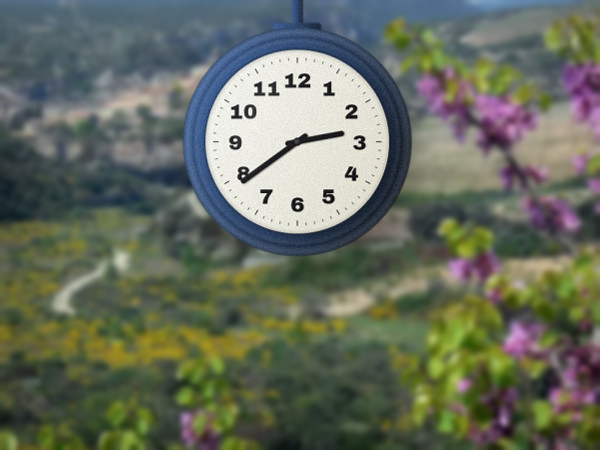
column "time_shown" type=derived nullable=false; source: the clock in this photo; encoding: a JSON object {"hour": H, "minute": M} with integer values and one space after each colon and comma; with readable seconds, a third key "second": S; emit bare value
{"hour": 2, "minute": 39}
